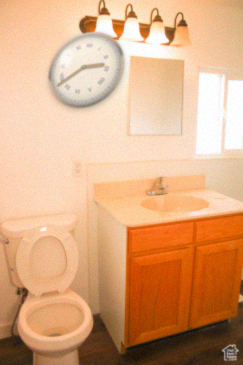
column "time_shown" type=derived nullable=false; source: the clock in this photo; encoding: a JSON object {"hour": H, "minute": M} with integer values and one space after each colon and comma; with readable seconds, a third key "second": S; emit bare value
{"hour": 2, "minute": 38}
